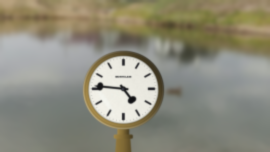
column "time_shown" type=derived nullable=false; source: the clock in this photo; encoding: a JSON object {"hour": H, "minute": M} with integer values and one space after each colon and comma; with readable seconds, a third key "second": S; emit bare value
{"hour": 4, "minute": 46}
